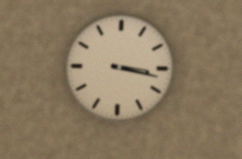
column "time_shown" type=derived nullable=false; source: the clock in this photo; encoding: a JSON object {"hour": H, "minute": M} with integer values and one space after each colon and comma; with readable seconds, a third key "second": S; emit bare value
{"hour": 3, "minute": 17}
